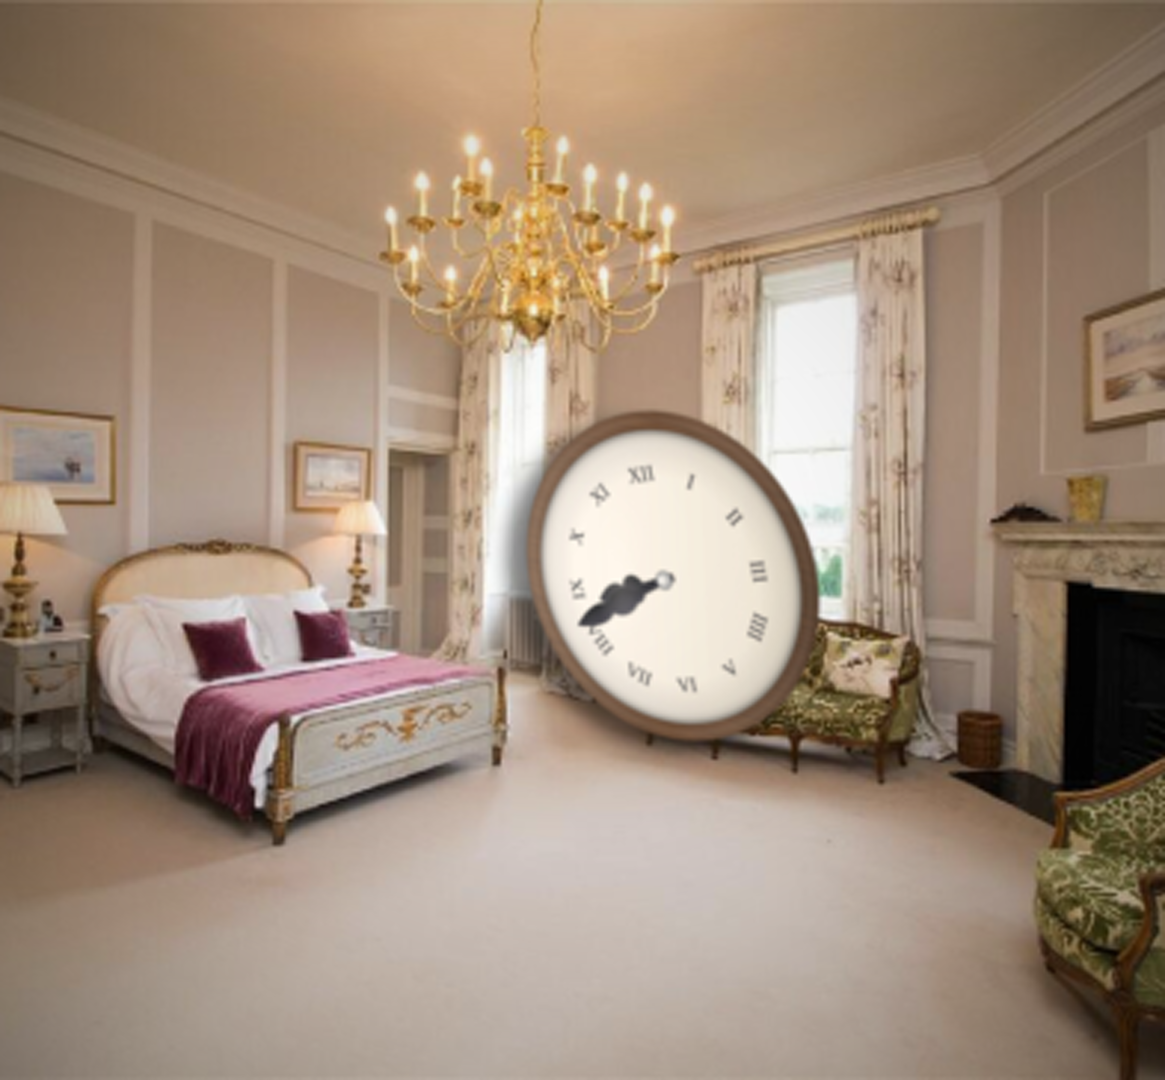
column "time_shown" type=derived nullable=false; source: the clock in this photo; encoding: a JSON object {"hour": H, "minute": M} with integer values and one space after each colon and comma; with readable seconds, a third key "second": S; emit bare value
{"hour": 8, "minute": 42}
